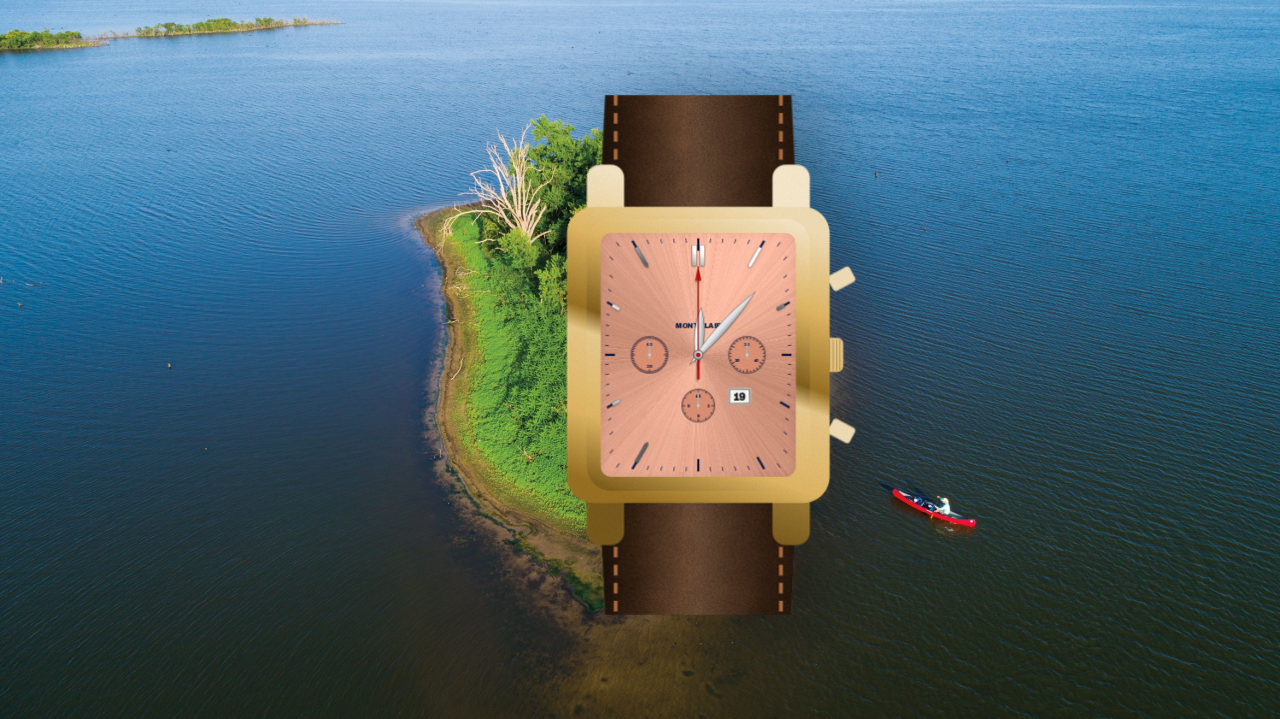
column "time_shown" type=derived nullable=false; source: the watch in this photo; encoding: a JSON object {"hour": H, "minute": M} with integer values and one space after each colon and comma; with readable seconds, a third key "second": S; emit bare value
{"hour": 12, "minute": 7}
